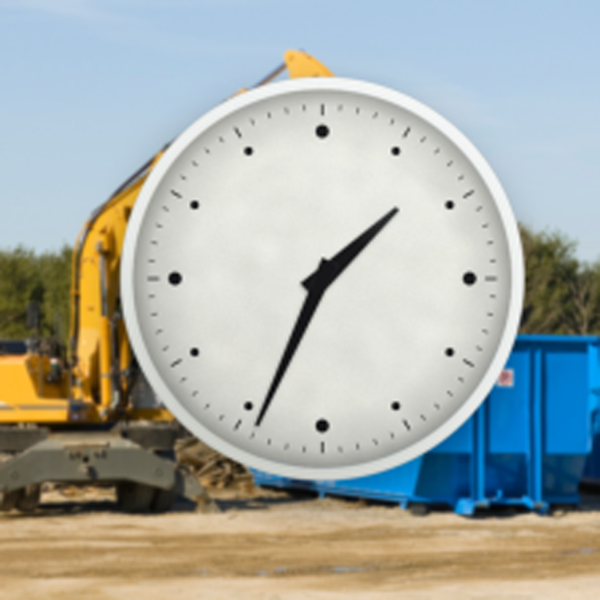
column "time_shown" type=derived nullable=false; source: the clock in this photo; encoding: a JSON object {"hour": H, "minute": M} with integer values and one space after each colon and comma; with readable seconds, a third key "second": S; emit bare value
{"hour": 1, "minute": 34}
